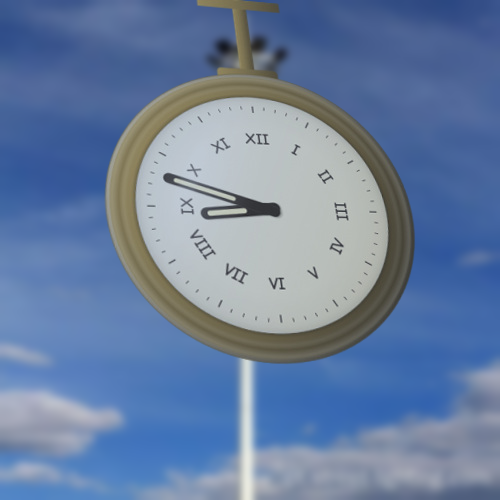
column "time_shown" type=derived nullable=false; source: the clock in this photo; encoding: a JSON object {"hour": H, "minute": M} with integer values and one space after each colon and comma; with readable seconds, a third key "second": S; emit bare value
{"hour": 8, "minute": 48}
